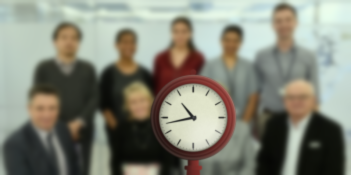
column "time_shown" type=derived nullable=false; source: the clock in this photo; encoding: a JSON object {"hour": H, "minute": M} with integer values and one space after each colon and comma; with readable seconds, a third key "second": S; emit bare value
{"hour": 10, "minute": 43}
